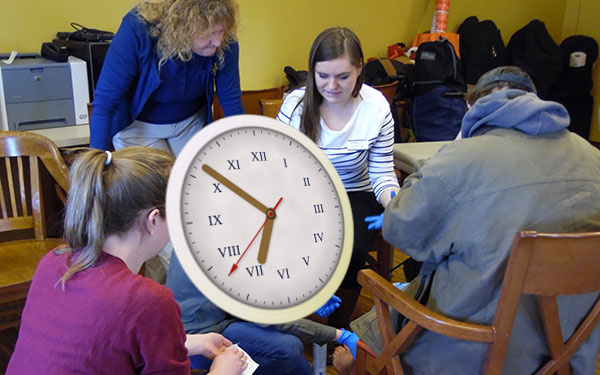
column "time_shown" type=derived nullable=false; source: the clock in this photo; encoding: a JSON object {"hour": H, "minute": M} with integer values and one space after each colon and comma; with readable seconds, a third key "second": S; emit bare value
{"hour": 6, "minute": 51, "second": 38}
